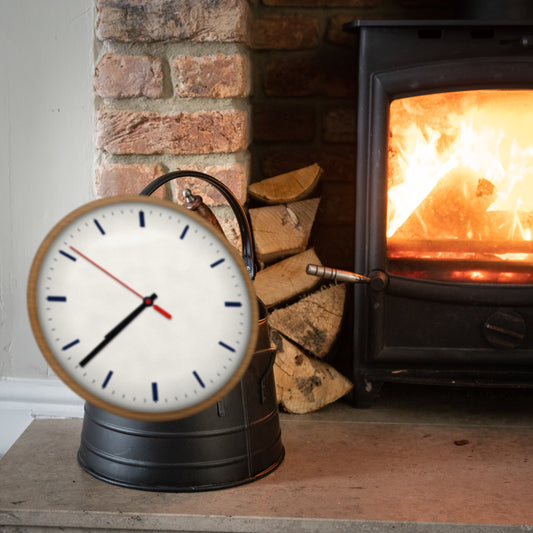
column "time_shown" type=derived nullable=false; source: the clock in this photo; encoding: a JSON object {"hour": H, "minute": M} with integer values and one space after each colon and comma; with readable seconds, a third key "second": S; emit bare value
{"hour": 7, "minute": 37, "second": 51}
